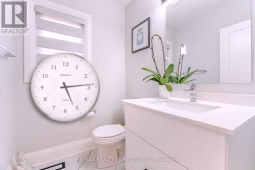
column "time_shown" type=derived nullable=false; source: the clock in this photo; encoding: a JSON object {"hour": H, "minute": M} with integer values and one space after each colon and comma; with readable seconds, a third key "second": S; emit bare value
{"hour": 5, "minute": 14}
